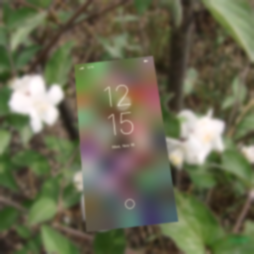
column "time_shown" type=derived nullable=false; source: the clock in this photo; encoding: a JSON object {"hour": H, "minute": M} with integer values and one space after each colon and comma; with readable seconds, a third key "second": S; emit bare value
{"hour": 12, "minute": 15}
